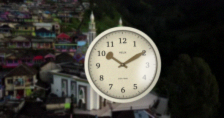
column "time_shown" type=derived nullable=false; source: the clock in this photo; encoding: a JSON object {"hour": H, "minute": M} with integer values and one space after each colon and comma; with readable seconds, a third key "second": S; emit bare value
{"hour": 10, "minute": 10}
